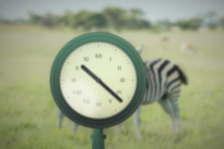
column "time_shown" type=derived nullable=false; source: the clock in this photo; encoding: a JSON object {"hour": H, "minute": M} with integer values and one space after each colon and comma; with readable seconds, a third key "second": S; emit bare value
{"hour": 10, "minute": 22}
